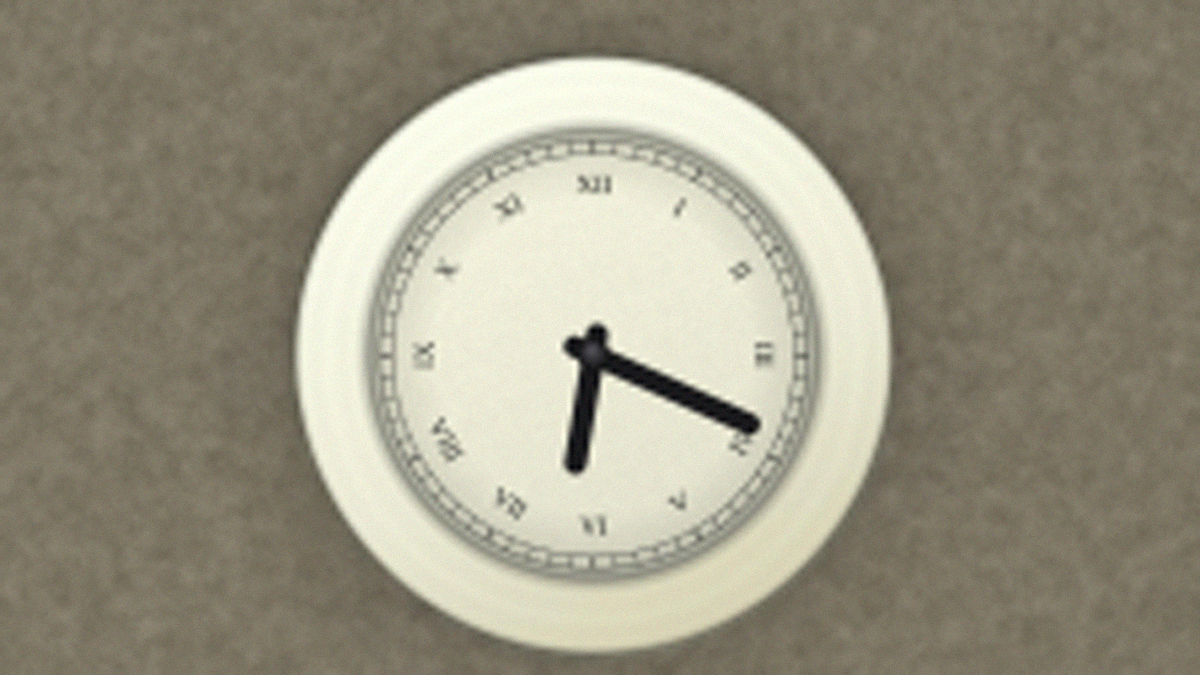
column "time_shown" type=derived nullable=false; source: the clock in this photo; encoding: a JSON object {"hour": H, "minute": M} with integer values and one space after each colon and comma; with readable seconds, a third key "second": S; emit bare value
{"hour": 6, "minute": 19}
